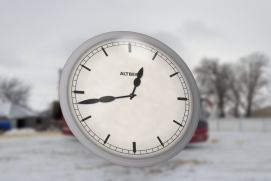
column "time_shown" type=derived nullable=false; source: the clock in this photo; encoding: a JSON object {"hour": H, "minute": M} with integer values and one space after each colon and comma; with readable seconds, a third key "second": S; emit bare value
{"hour": 12, "minute": 43}
